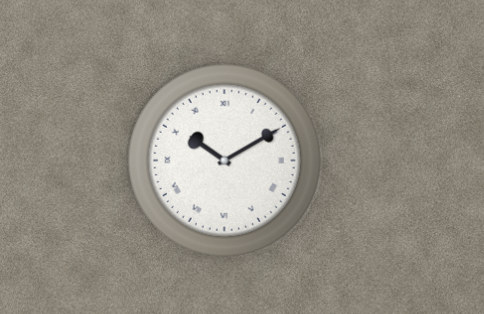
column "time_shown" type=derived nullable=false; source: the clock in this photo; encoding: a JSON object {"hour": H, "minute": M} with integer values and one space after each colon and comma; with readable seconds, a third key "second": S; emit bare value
{"hour": 10, "minute": 10}
